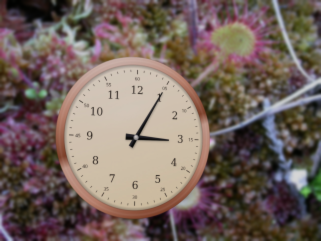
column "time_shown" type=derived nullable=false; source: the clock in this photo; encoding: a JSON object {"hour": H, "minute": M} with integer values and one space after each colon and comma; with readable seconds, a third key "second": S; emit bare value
{"hour": 3, "minute": 5}
